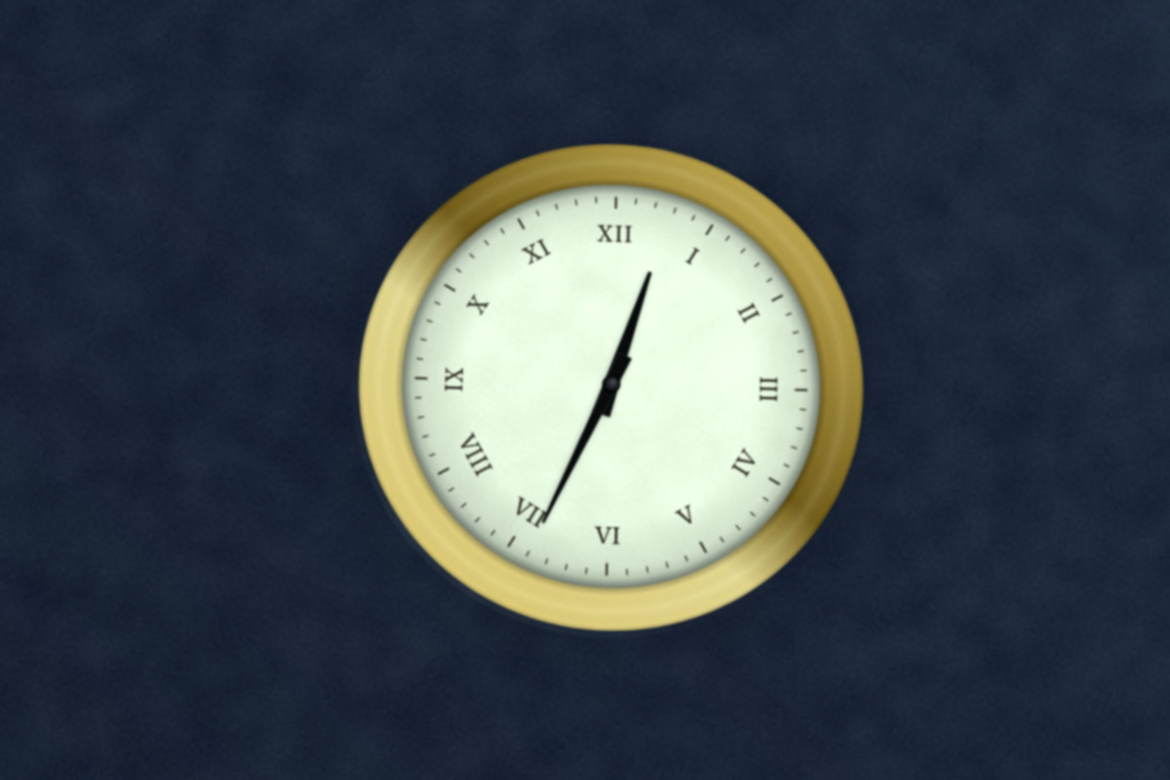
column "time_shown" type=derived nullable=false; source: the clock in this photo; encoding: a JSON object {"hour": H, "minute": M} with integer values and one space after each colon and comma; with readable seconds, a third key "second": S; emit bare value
{"hour": 12, "minute": 34}
